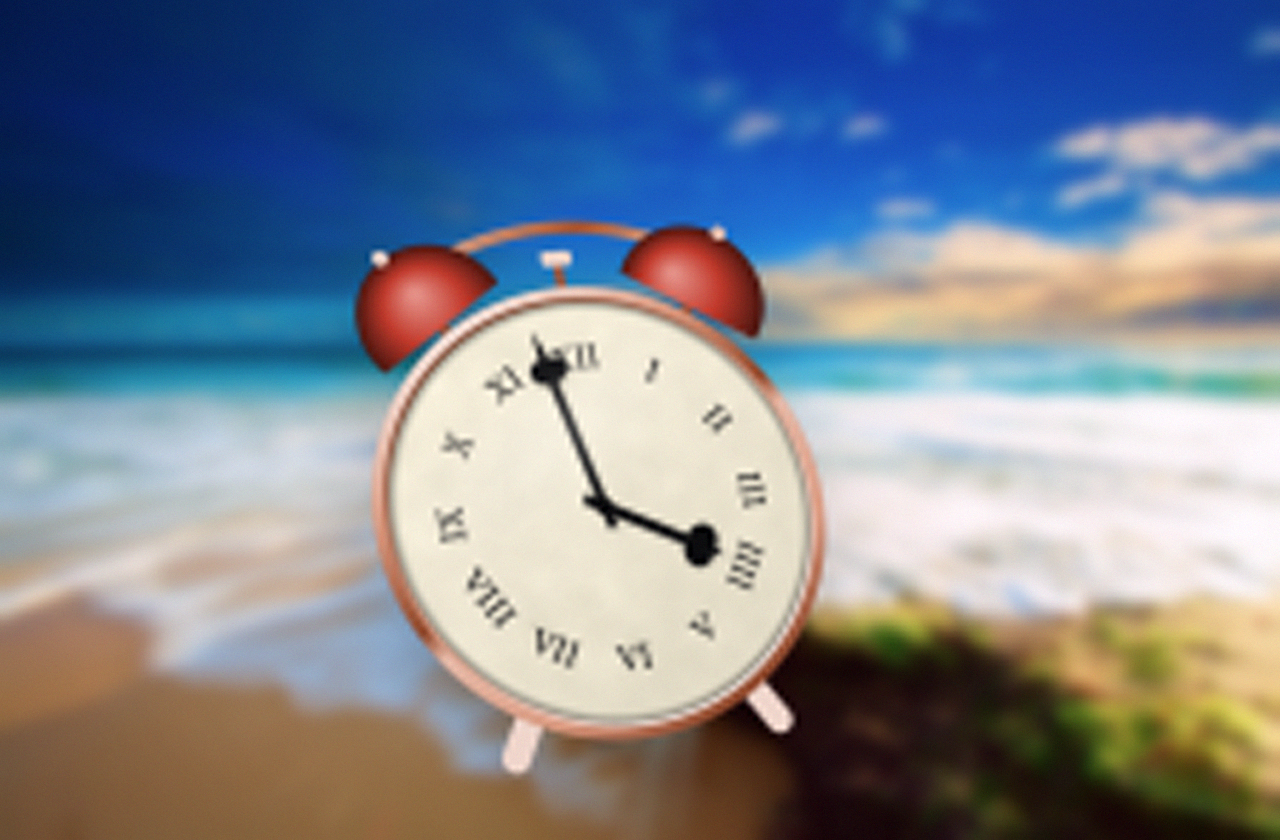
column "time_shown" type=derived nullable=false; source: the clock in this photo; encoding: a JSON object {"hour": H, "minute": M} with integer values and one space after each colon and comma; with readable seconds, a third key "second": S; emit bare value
{"hour": 3, "minute": 58}
